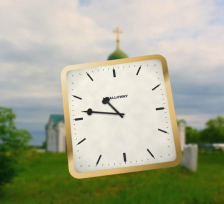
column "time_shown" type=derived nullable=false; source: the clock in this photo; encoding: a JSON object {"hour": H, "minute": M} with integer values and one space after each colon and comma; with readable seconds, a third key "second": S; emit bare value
{"hour": 10, "minute": 47}
